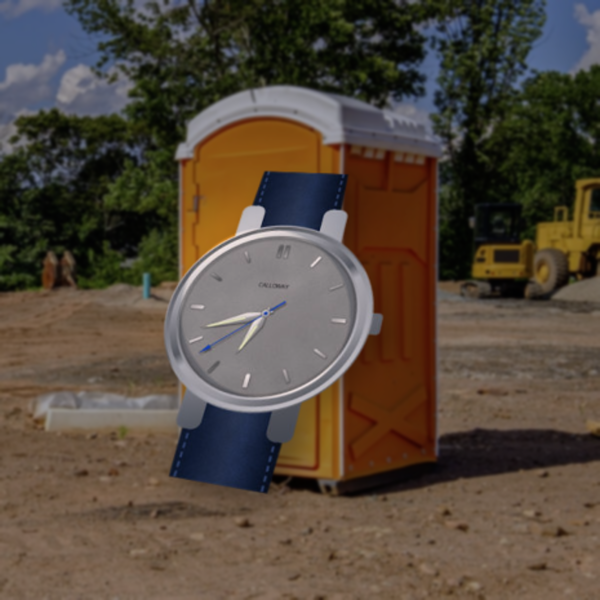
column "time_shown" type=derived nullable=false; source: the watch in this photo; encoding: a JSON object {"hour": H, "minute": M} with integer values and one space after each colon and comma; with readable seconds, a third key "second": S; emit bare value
{"hour": 6, "minute": 41, "second": 38}
